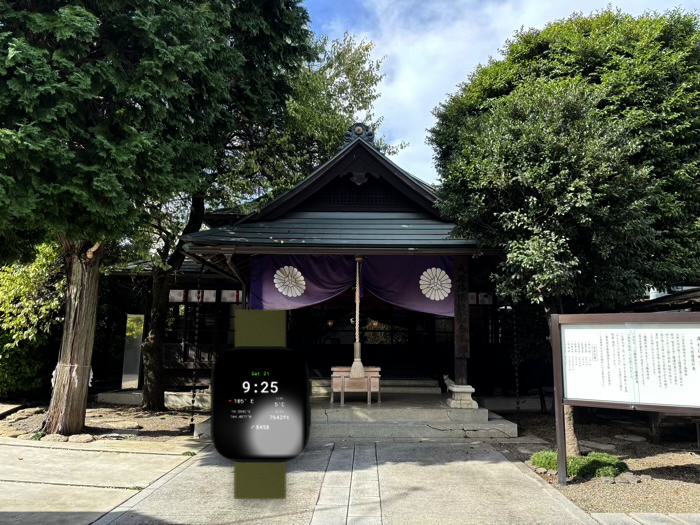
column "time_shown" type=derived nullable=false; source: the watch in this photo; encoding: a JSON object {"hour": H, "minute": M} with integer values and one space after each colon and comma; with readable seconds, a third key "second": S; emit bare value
{"hour": 9, "minute": 25}
